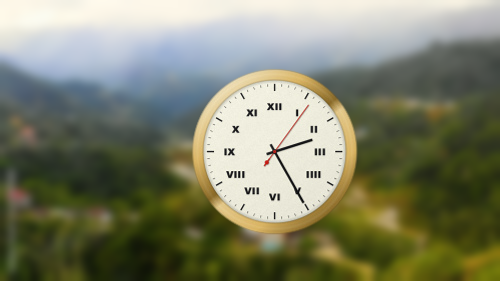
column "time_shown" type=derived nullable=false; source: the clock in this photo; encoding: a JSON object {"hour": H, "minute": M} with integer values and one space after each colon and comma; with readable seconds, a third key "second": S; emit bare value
{"hour": 2, "minute": 25, "second": 6}
